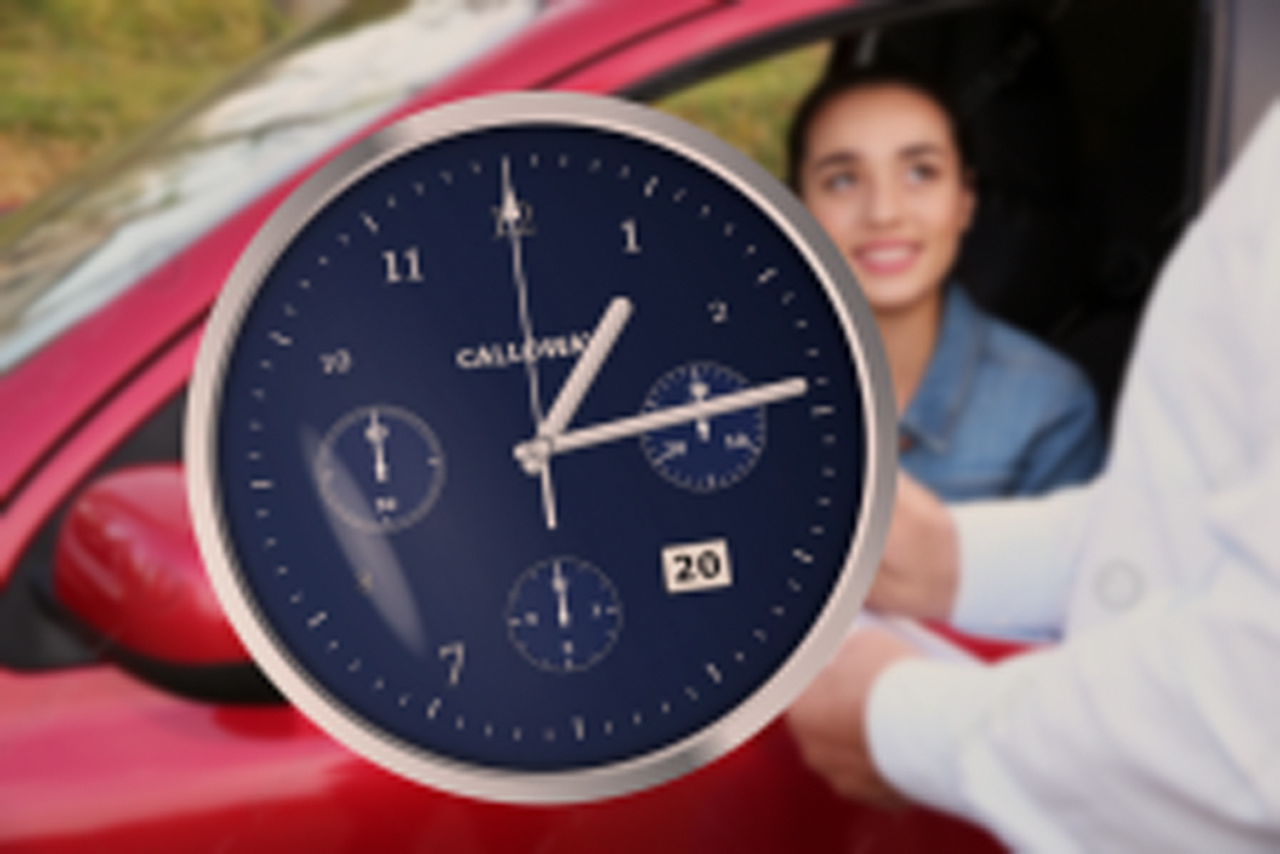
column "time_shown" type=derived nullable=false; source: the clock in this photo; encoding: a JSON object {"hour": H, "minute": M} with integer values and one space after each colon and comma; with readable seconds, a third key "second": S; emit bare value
{"hour": 1, "minute": 14}
